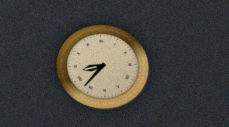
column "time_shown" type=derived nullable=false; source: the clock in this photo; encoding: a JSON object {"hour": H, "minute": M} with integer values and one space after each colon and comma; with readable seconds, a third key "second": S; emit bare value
{"hour": 8, "minute": 37}
